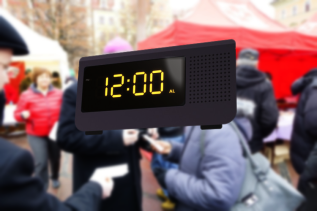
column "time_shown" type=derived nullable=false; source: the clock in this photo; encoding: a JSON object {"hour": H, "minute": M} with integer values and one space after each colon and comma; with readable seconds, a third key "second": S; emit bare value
{"hour": 12, "minute": 0}
